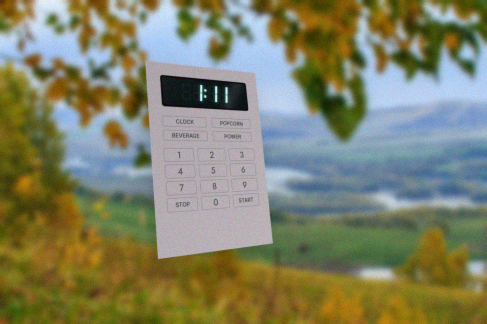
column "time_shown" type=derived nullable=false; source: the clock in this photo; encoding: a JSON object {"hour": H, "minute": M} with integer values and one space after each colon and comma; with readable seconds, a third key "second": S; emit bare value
{"hour": 1, "minute": 11}
